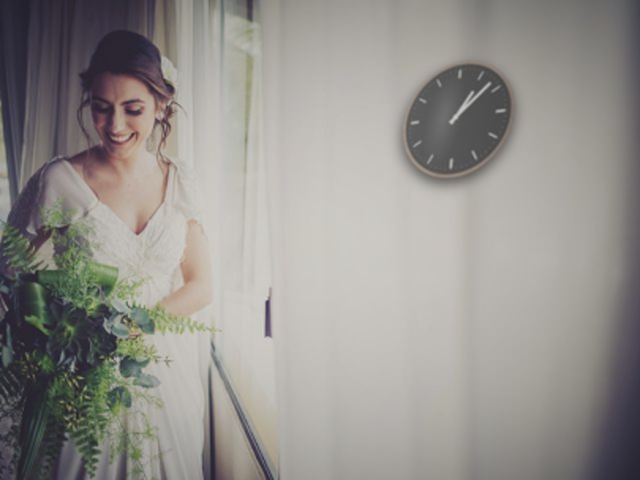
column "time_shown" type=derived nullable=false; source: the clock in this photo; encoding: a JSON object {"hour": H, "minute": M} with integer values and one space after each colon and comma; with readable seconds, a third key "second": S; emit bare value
{"hour": 1, "minute": 8}
